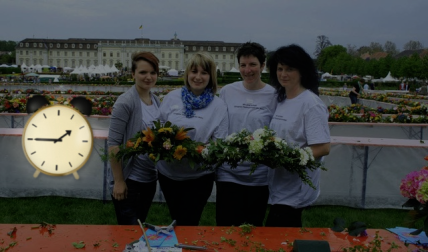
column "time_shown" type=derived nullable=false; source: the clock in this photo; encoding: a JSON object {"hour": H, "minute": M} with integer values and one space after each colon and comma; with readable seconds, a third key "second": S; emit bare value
{"hour": 1, "minute": 45}
